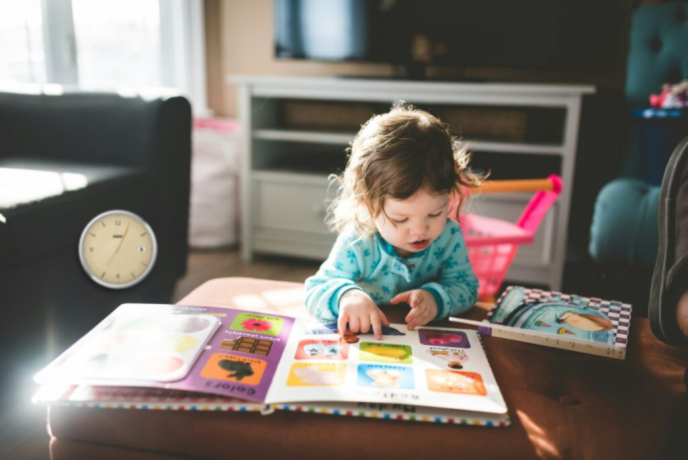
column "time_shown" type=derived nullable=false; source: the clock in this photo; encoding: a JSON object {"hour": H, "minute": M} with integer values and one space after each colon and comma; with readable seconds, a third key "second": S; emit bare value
{"hour": 7, "minute": 4}
